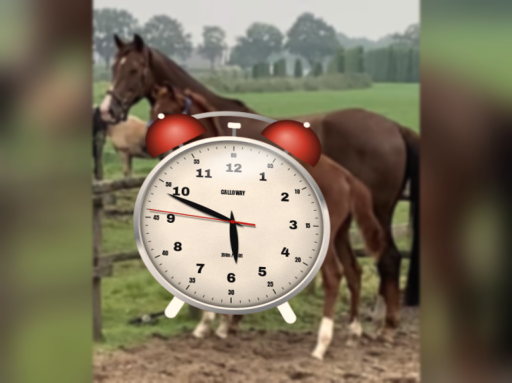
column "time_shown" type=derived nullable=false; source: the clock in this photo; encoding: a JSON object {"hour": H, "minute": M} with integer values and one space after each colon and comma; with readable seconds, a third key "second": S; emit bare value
{"hour": 5, "minute": 48, "second": 46}
